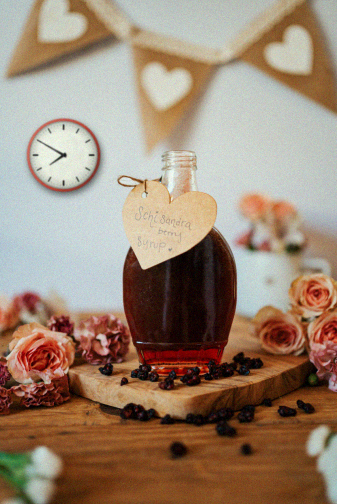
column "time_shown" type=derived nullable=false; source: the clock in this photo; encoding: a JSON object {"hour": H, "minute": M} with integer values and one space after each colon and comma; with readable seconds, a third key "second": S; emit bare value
{"hour": 7, "minute": 50}
